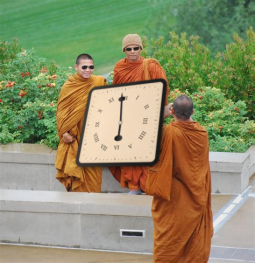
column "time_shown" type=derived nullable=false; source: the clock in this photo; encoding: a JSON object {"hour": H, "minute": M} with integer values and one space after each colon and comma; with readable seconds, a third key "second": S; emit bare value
{"hour": 5, "minute": 59}
